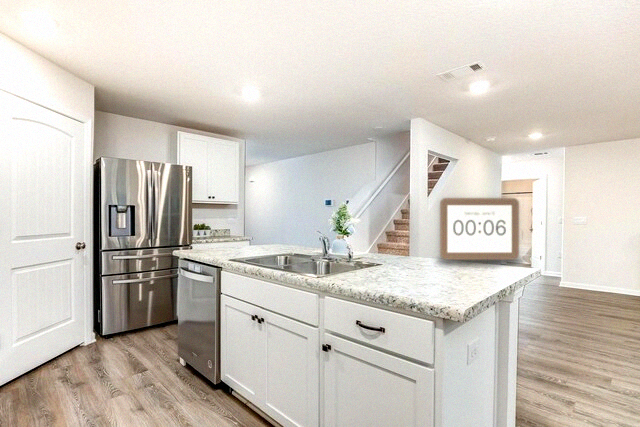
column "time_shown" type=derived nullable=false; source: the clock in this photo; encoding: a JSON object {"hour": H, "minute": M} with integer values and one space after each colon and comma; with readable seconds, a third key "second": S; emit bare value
{"hour": 0, "minute": 6}
